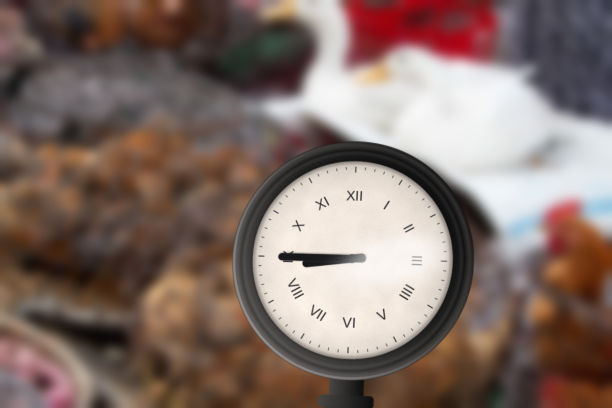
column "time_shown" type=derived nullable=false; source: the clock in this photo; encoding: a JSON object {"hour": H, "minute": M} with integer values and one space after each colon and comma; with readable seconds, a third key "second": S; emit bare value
{"hour": 8, "minute": 45}
